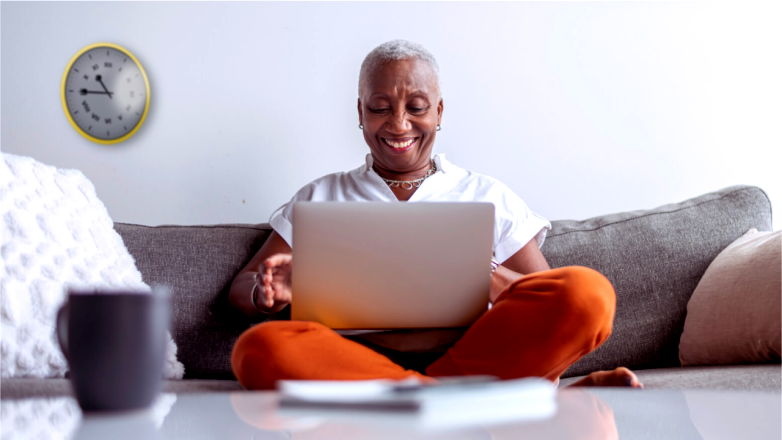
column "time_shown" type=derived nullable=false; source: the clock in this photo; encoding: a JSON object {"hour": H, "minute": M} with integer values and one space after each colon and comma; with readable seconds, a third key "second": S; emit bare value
{"hour": 10, "minute": 45}
